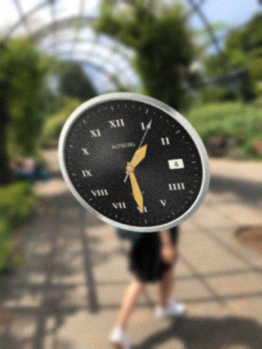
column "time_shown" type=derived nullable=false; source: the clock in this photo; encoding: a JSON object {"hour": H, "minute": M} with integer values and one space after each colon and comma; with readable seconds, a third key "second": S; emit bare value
{"hour": 1, "minute": 30, "second": 6}
